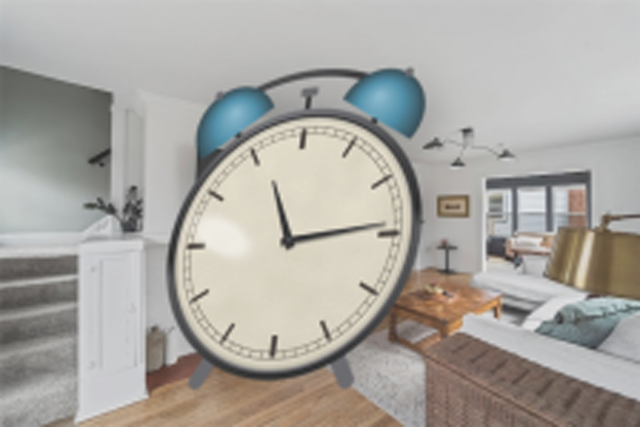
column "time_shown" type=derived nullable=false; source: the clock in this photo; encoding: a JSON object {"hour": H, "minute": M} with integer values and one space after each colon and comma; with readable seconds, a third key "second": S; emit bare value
{"hour": 11, "minute": 14}
